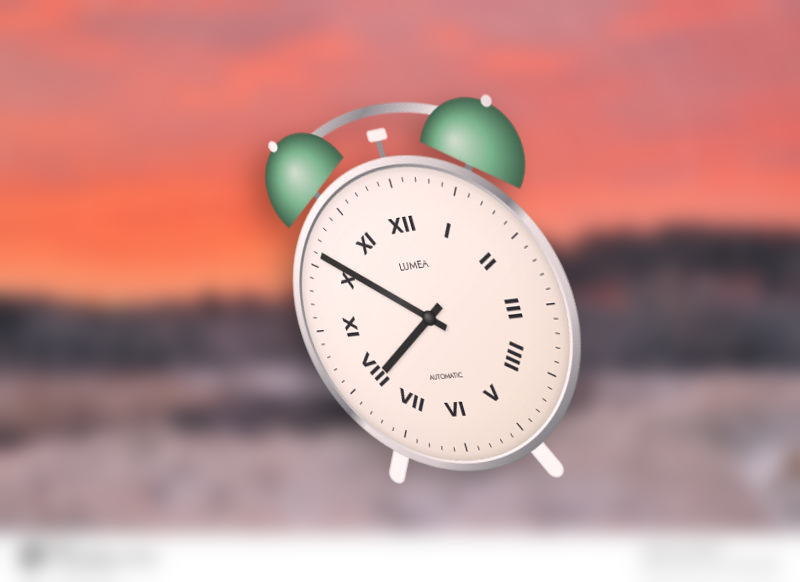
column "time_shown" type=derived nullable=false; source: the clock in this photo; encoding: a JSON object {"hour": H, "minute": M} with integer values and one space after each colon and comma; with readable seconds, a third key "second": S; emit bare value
{"hour": 7, "minute": 51}
